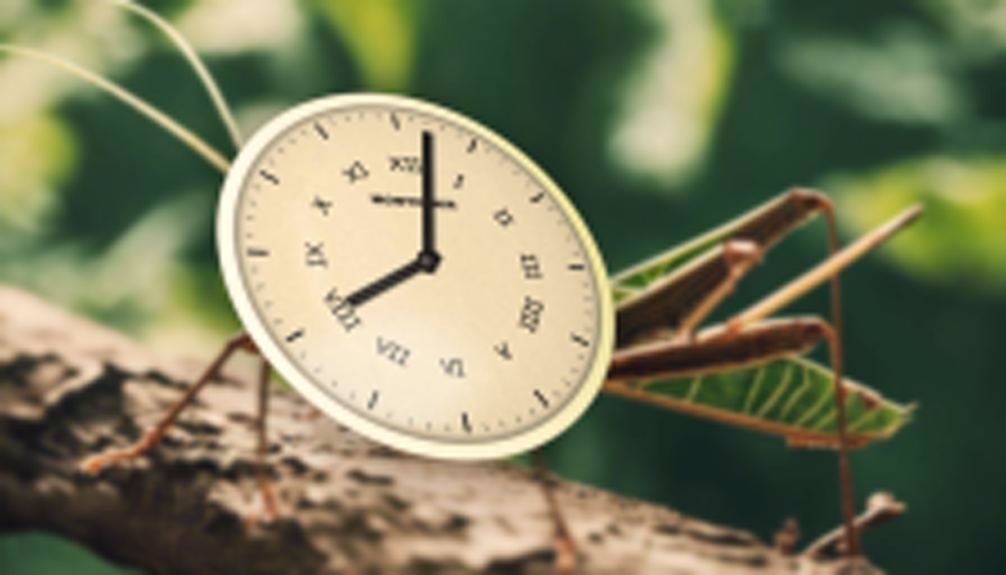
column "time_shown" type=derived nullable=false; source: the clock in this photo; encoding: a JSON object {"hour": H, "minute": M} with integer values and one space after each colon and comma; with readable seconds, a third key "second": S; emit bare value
{"hour": 8, "minute": 2}
